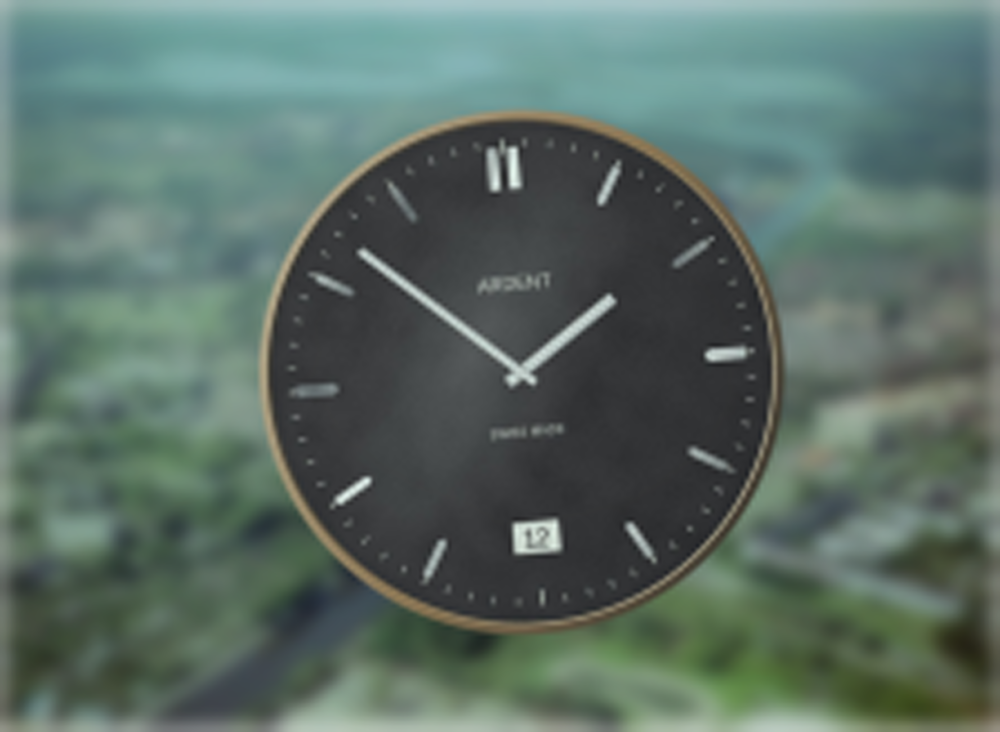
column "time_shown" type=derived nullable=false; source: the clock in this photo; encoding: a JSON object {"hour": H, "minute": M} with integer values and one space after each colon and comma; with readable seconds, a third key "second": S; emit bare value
{"hour": 1, "minute": 52}
